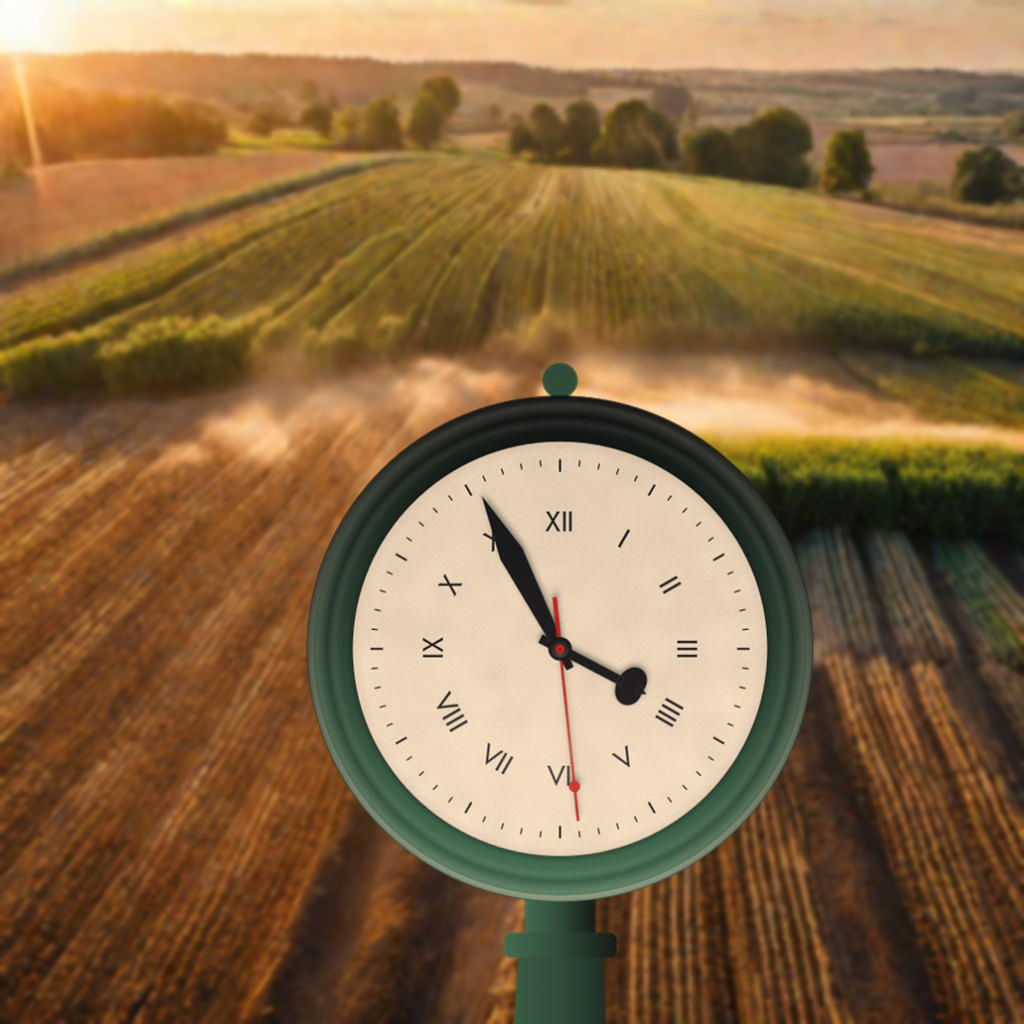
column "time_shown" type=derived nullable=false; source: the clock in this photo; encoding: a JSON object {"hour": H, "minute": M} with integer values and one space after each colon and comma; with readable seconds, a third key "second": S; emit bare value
{"hour": 3, "minute": 55, "second": 29}
